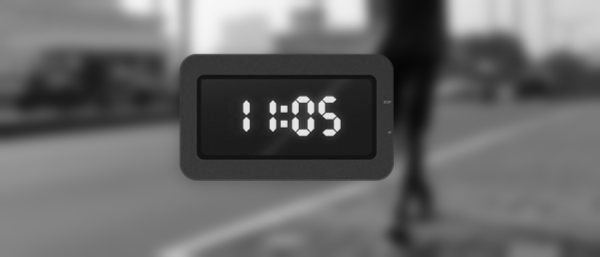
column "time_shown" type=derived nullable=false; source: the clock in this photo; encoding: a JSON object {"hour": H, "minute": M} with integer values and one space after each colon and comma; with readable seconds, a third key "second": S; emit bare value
{"hour": 11, "minute": 5}
